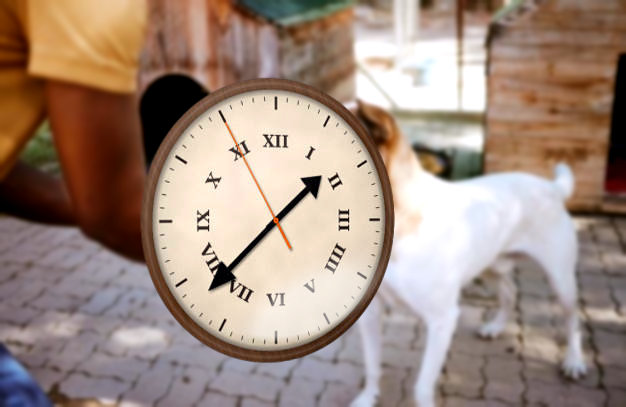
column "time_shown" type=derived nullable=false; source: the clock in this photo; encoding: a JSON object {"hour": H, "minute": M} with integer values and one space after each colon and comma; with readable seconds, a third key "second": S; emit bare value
{"hour": 1, "minute": 37, "second": 55}
